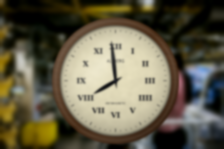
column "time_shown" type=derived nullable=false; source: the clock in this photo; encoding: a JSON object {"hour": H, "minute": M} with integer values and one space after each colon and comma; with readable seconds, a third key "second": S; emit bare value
{"hour": 7, "minute": 59}
